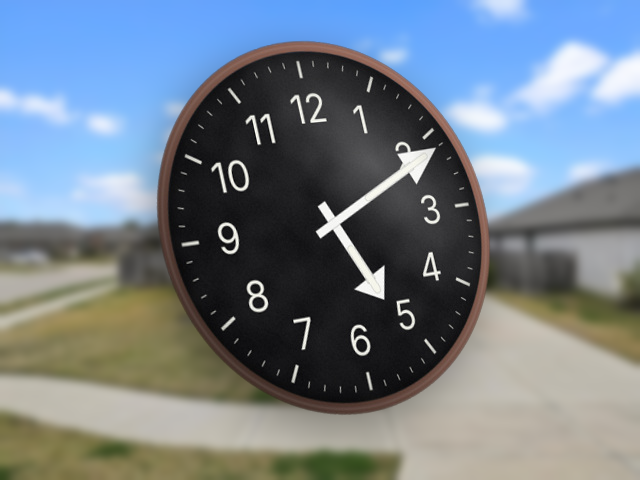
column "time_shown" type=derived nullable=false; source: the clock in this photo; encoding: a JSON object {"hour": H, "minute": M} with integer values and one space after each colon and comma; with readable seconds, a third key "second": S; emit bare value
{"hour": 5, "minute": 11}
